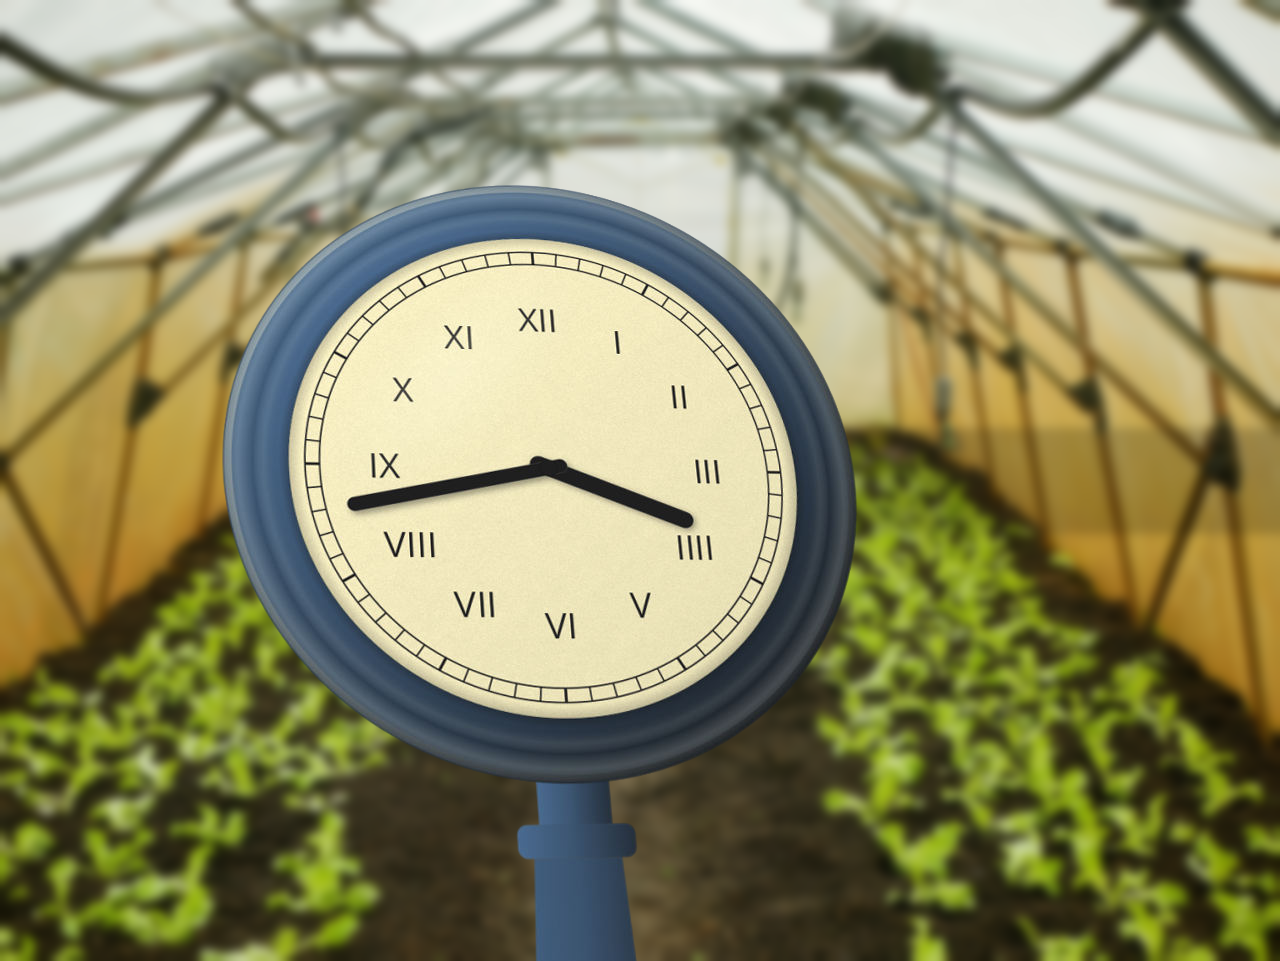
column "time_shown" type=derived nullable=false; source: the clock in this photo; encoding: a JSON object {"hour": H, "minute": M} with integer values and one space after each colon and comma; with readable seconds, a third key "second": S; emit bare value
{"hour": 3, "minute": 43}
